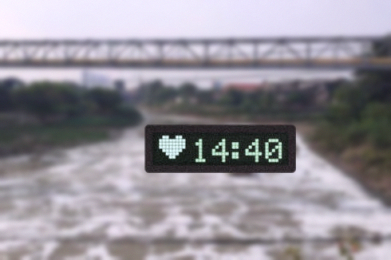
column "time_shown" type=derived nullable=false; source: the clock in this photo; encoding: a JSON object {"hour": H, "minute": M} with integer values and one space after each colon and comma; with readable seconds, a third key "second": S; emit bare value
{"hour": 14, "minute": 40}
